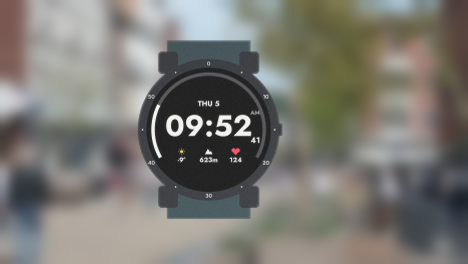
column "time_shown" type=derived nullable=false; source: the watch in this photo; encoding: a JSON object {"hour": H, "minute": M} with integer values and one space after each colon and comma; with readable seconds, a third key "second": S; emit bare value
{"hour": 9, "minute": 52, "second": 41}
